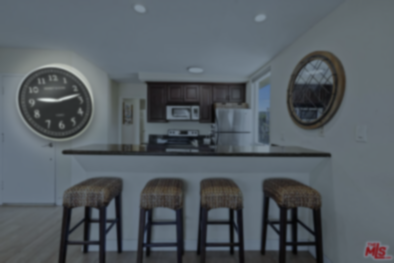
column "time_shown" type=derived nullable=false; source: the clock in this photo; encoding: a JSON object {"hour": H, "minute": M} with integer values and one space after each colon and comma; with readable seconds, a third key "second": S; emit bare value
{"hour": 9, "minute": 13}
